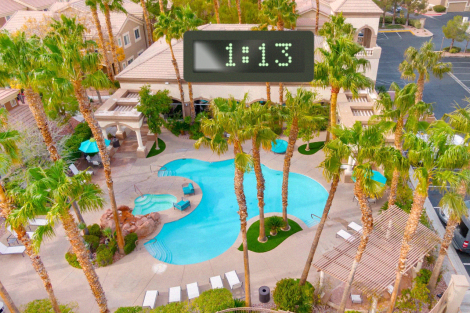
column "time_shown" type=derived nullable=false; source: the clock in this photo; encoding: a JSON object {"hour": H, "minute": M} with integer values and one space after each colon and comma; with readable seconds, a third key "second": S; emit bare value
{"hour": 1, "minute": 13}
